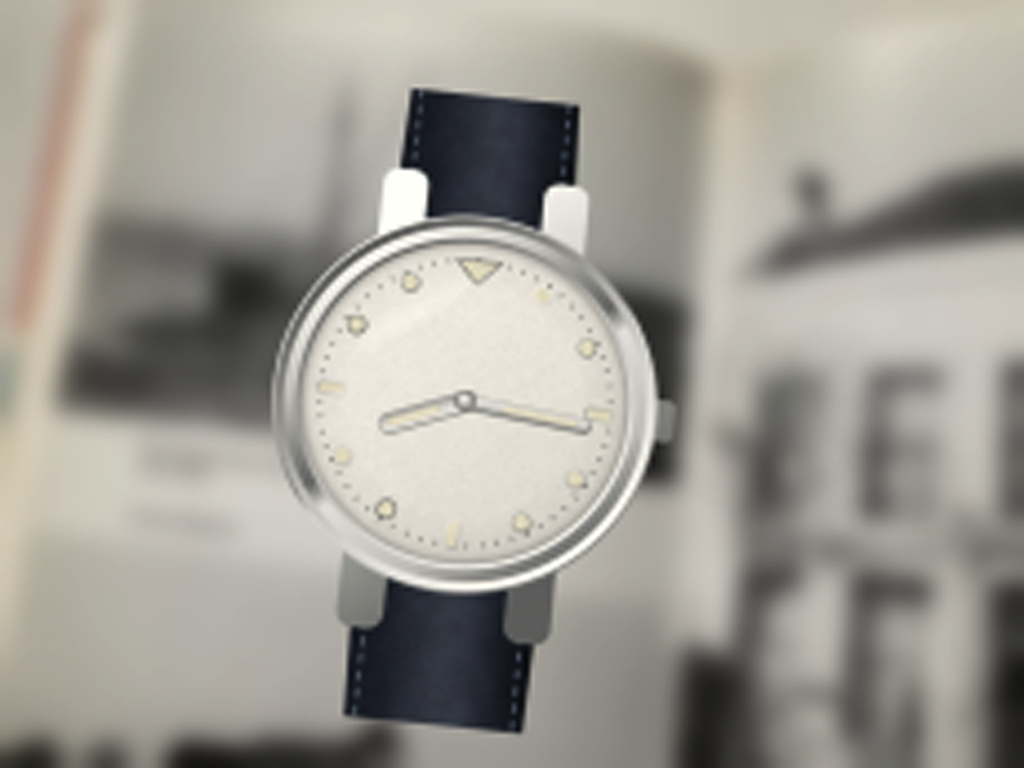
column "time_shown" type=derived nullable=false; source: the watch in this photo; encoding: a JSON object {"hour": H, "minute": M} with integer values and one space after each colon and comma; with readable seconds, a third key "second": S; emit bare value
{"hour": 8, "minute": 16}
